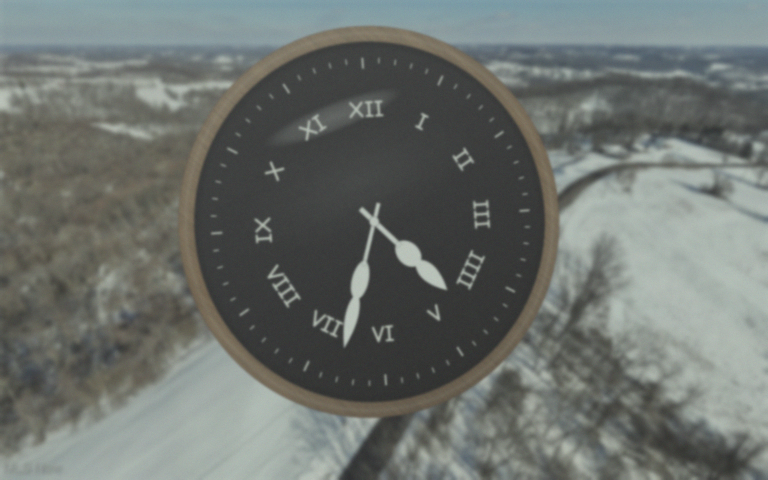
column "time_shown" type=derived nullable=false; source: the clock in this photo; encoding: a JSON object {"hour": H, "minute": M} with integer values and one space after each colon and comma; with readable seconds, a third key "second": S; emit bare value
{"hour": 4, "minute": 33}
